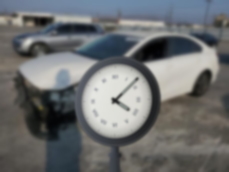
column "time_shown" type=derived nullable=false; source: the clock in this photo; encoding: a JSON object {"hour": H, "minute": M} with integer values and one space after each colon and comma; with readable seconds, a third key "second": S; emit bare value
{"hour": 4, "minute": 8}
